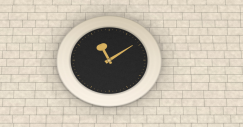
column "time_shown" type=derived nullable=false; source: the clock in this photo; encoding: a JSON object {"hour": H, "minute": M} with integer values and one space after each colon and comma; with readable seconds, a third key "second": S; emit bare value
{"hour": 11, "minute": 9}
